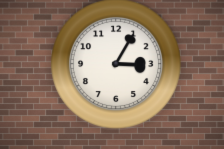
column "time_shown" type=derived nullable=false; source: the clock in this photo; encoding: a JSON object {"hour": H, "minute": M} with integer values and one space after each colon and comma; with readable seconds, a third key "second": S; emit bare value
{"hour": 3, "minute": 5}
